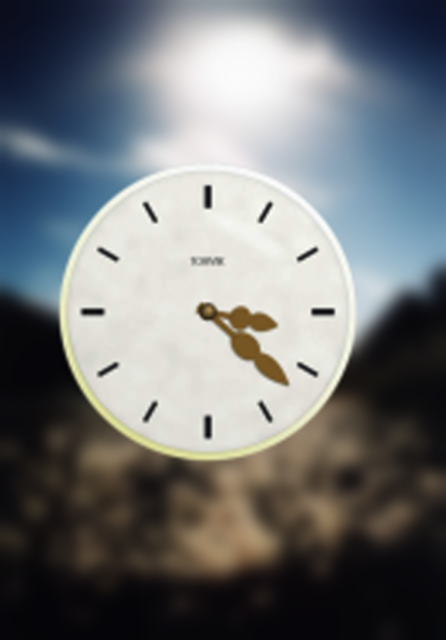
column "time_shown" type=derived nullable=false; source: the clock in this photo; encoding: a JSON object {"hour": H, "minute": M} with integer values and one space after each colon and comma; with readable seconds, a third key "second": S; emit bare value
{"hour": 3, "minute": 22}
